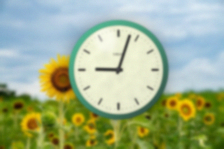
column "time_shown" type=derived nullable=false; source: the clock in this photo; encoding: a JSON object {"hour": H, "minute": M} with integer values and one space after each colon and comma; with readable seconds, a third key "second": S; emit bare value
{"hour": 9, "minute": 3}
